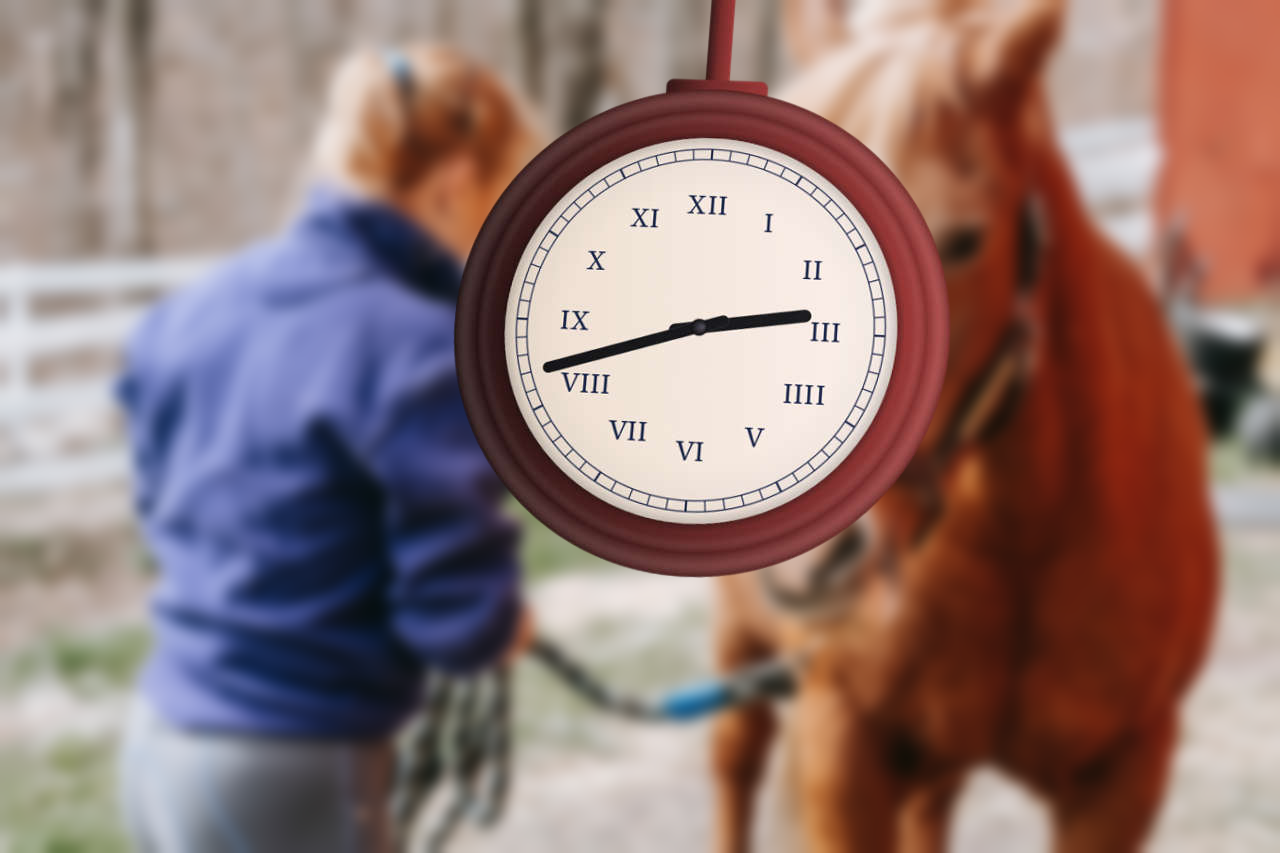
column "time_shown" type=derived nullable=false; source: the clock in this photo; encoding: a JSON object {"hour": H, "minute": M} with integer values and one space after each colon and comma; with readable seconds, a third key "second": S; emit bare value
{"hour": 2, "minute": 42}
